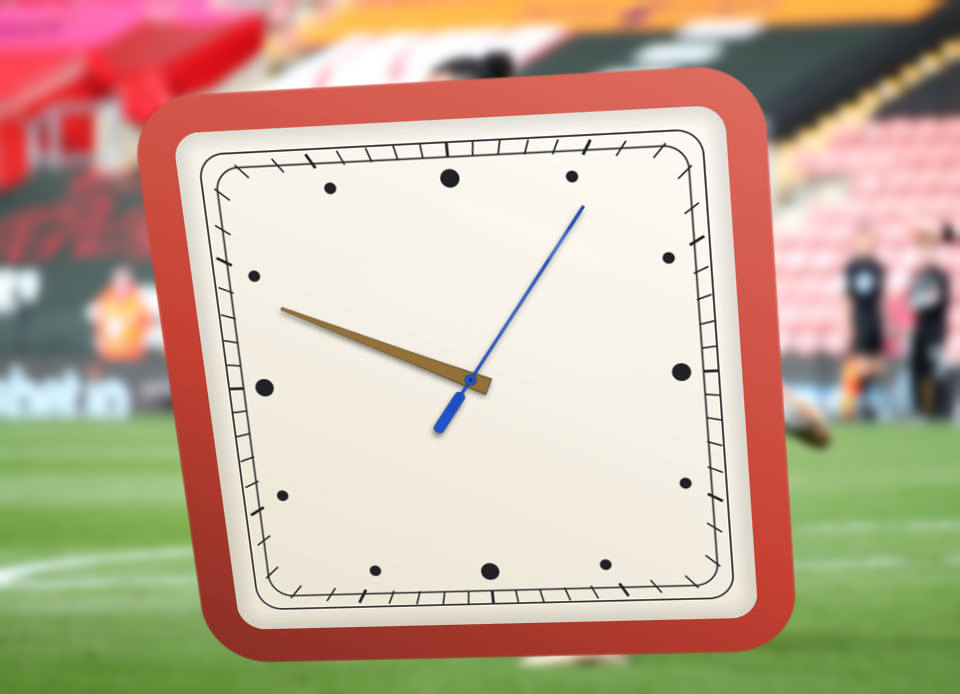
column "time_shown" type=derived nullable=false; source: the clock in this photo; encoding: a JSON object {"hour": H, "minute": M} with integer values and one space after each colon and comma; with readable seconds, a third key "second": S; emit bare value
{"hour": 9, "minute": 49, "second": 6}
